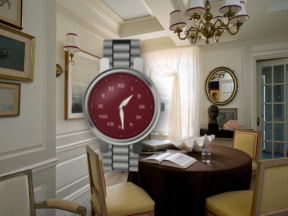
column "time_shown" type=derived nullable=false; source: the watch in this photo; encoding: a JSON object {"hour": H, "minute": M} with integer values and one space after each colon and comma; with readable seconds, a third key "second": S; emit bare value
{"hour": 1, "minute": 29}
